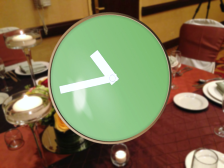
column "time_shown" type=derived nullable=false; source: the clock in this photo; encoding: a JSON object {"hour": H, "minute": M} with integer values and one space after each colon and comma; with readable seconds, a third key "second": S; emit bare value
{"hour": 10, "minute": 43}
